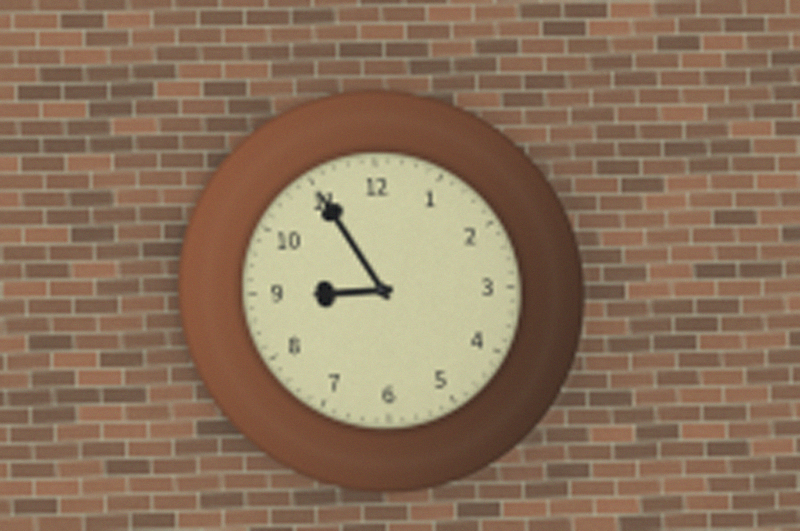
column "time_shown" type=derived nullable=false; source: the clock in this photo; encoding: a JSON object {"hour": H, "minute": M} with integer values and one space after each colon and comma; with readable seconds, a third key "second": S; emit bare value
{"hour": 8, "minute": 55}
